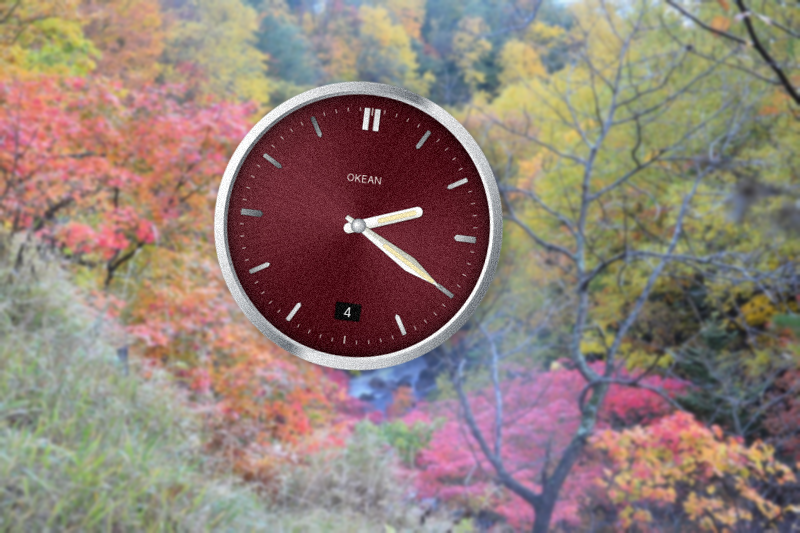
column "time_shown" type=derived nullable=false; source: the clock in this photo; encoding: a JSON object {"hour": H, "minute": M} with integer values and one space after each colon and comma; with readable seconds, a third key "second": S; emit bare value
{"hour": 2, "minute": 20}
